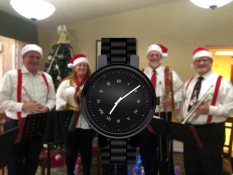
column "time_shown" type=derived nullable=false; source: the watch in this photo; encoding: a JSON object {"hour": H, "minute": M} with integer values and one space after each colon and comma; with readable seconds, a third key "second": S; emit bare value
{"hour": 7, "minute": 9}
